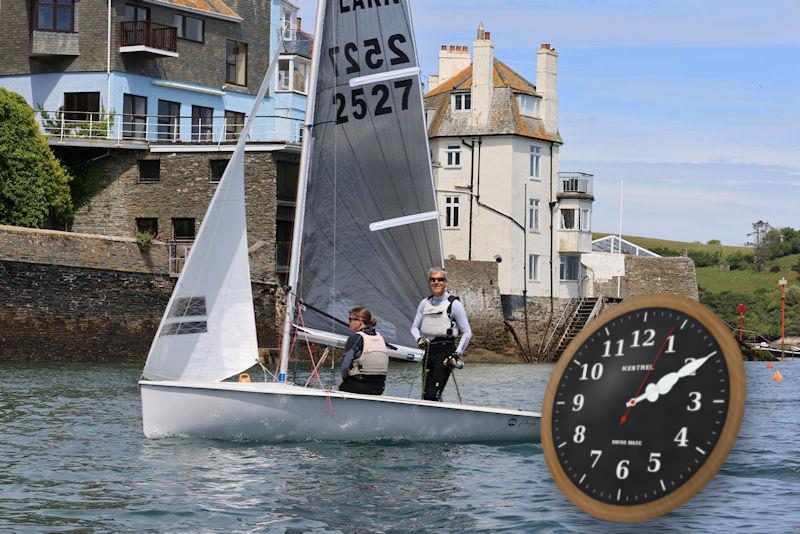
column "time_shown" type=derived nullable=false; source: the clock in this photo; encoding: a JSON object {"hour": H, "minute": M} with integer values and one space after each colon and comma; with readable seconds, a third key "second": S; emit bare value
{"hour": 2, "minute": 10, "second": 4}
